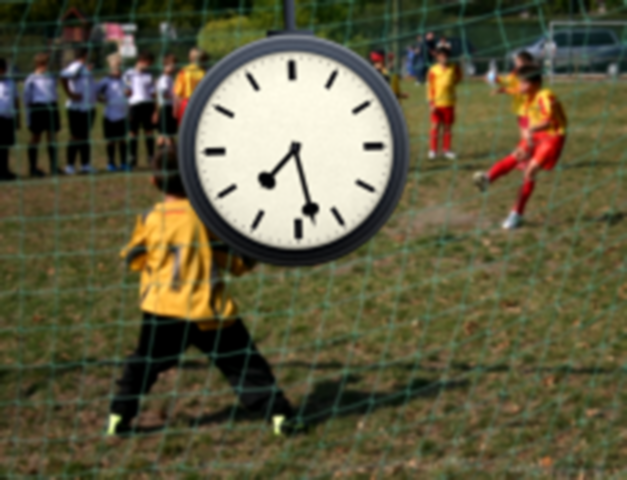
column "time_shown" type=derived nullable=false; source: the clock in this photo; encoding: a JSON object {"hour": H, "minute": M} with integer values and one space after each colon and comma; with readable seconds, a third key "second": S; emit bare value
{"hour": 7, "minute": 28}
